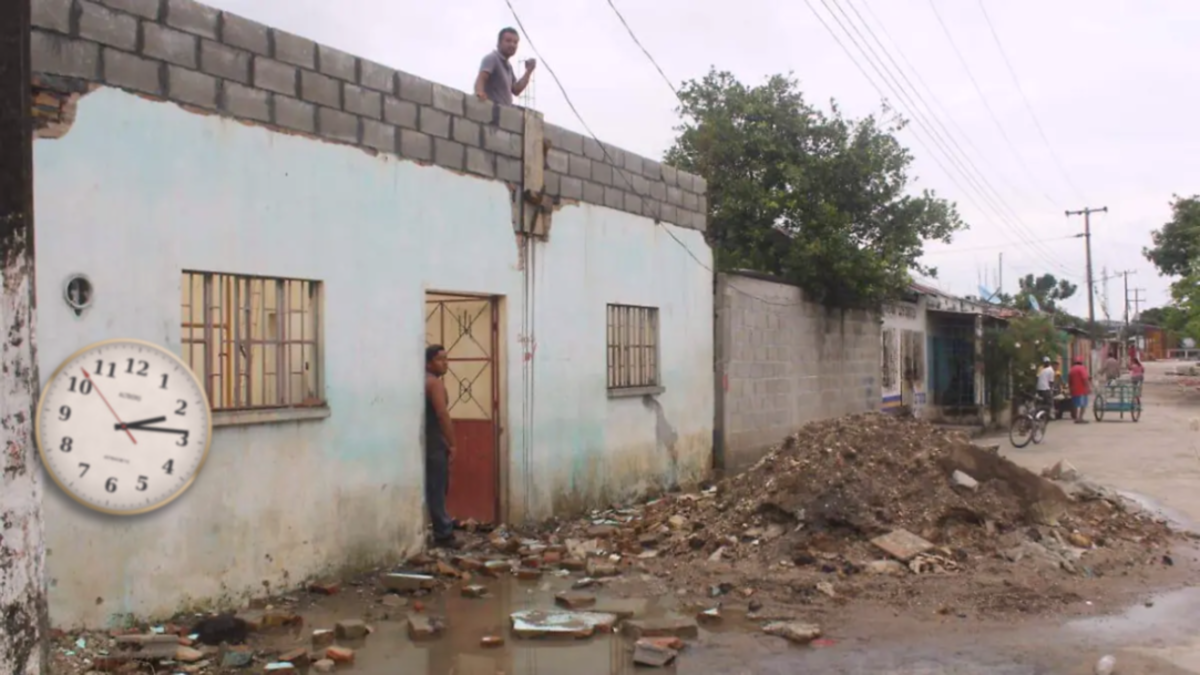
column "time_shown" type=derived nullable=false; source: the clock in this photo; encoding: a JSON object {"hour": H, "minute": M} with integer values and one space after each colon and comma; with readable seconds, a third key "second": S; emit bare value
{"hour": 2, "minute": 13, "second": 52}
